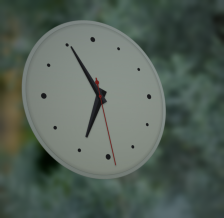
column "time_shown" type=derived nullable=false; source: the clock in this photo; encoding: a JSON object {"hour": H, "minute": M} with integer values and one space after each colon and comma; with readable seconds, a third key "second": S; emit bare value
{"hour": 6, "minute": 55, "second": 29}
